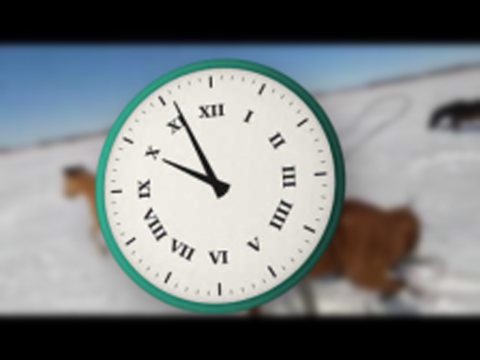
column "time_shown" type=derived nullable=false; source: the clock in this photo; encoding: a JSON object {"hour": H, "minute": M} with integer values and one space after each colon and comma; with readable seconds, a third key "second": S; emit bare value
{"hour": 9, "minute": 56}
